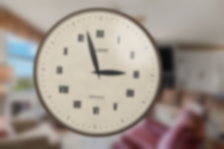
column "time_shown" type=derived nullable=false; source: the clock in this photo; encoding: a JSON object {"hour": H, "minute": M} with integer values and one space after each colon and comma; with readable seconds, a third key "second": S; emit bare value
{"hour": 2, "minute": 57}
